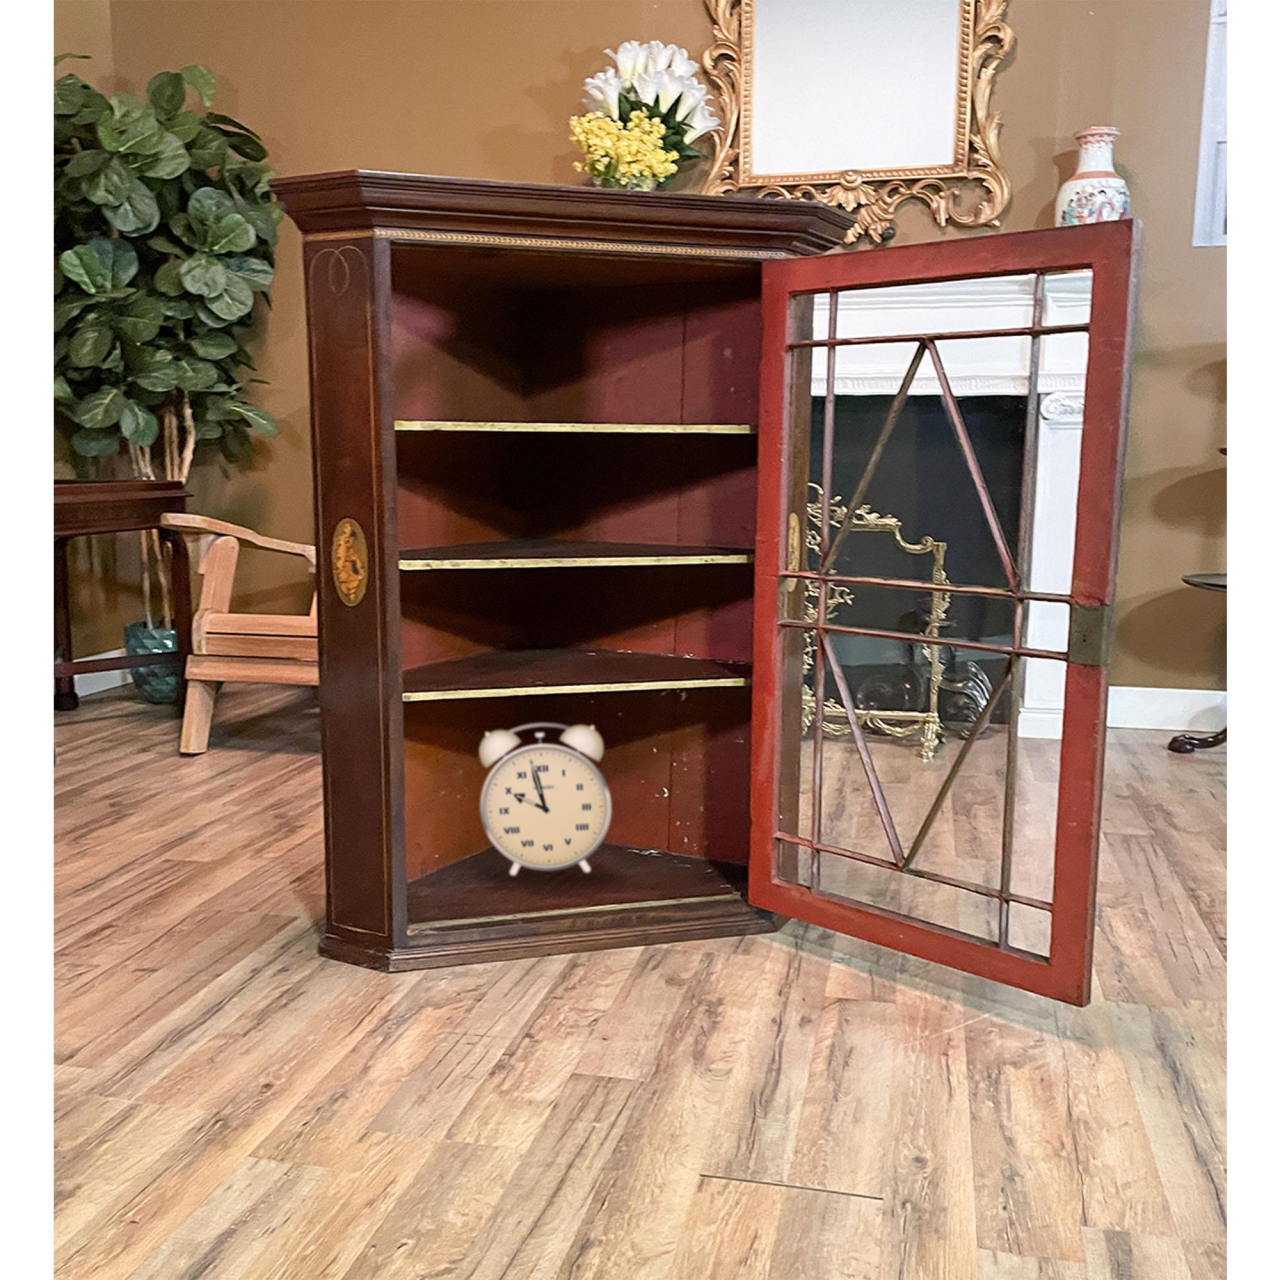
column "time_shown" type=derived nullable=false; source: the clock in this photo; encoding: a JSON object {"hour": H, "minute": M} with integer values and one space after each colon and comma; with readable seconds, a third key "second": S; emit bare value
{"hour": 9, "minute": 58}
